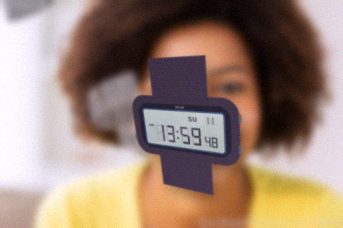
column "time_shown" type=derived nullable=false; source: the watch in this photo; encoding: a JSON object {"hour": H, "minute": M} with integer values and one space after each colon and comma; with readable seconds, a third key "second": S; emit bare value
{"hour": 13, "minute": 59, "second": 48}
